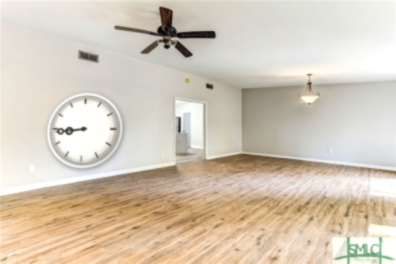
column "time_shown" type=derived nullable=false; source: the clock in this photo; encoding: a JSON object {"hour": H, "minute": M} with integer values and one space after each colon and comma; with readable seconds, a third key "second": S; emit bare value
{"hour": 8, "minute": 44}
